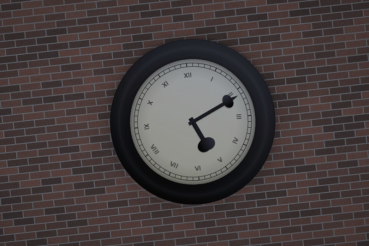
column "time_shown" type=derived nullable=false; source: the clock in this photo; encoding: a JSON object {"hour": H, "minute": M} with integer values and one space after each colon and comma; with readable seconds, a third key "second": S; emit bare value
{"hour": 5, "minute": 11}
